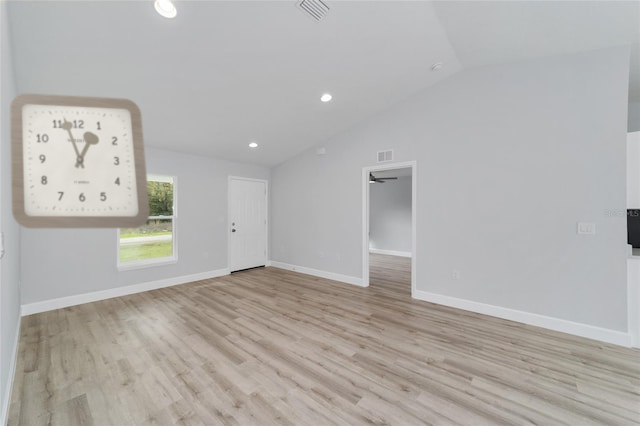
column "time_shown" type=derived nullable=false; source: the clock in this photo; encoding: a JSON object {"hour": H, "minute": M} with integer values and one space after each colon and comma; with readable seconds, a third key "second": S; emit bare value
{"hour": 12, "minute": 57}
